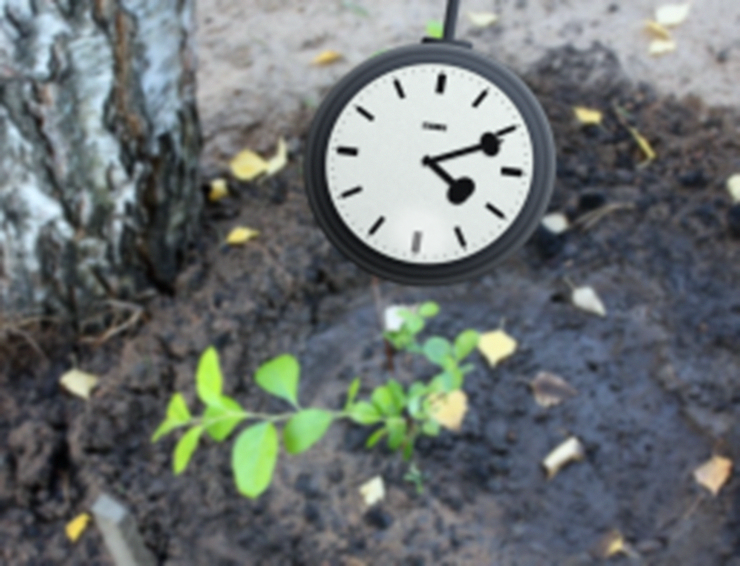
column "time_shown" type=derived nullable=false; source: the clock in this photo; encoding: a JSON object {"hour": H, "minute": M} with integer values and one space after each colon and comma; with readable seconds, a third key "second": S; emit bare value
{"hour": 4, "minute": 11}
